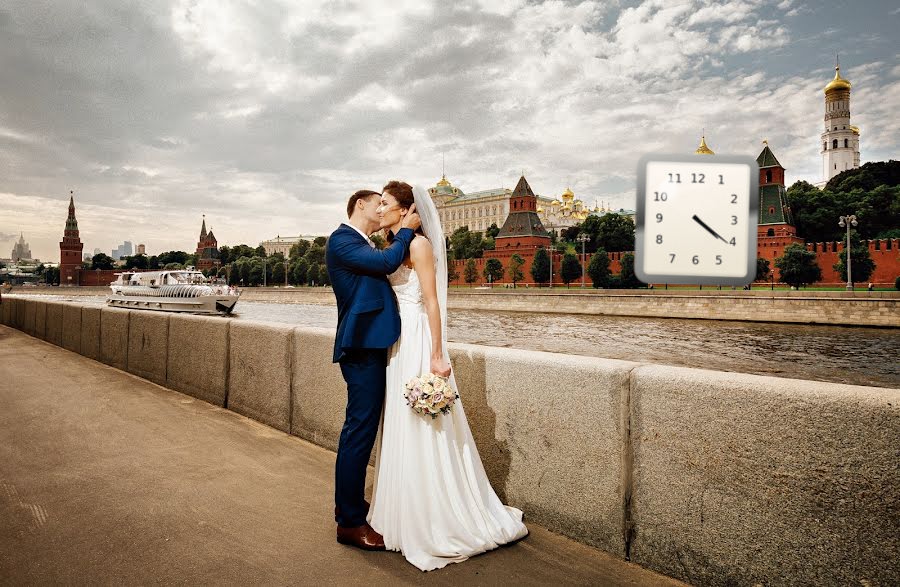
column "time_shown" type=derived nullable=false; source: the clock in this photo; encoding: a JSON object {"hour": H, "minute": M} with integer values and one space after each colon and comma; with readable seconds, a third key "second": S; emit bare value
{"hour": 4, "minute": 21}
